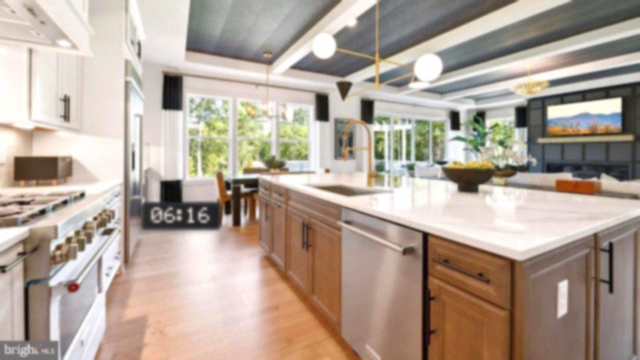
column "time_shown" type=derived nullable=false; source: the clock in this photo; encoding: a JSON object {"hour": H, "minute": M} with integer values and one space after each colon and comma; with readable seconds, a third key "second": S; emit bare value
{"hour": 6, "minute": 16}
